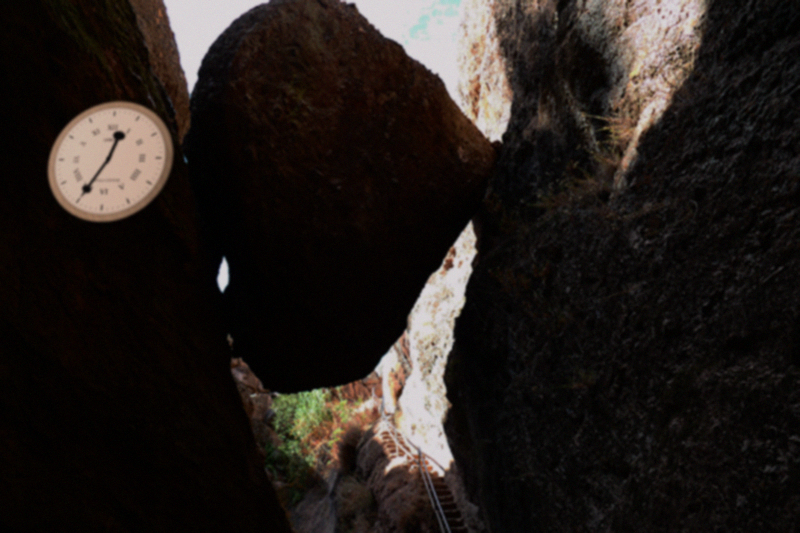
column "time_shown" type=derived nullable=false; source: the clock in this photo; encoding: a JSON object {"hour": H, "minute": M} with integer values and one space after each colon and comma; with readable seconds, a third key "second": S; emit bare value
{"hour": 12, "minute": 35}
